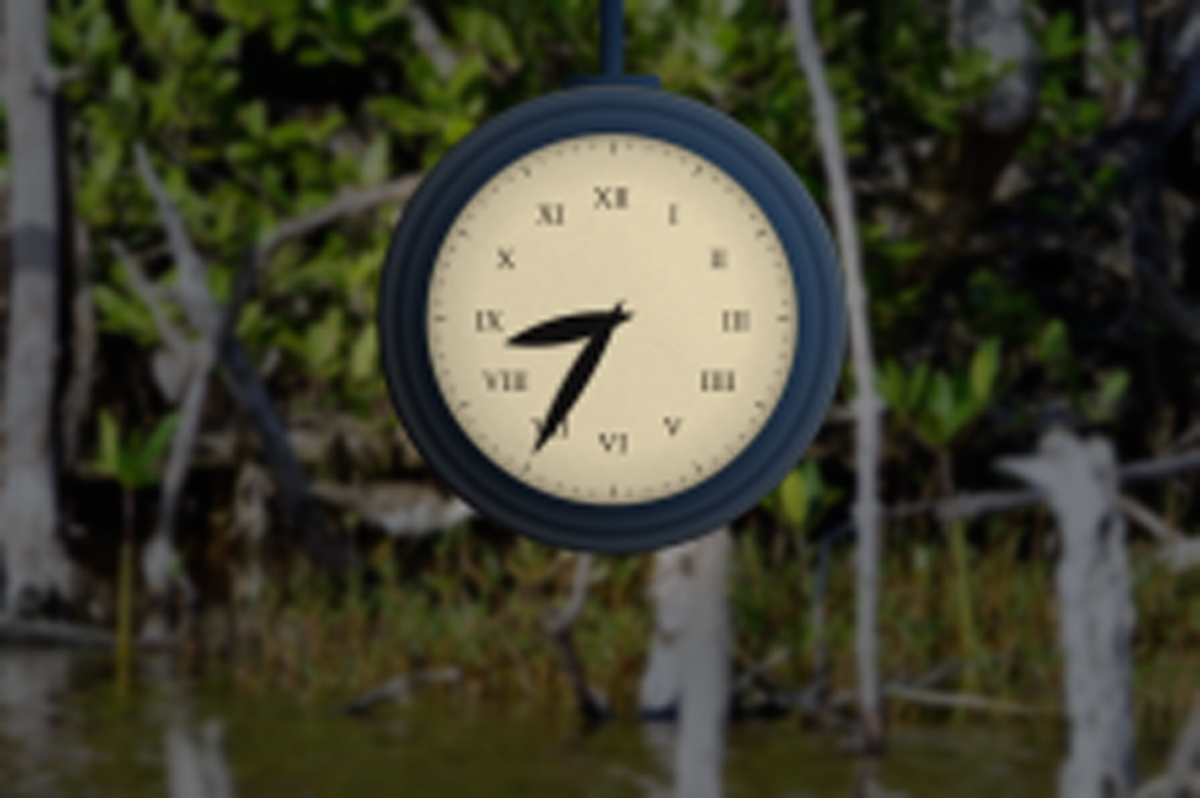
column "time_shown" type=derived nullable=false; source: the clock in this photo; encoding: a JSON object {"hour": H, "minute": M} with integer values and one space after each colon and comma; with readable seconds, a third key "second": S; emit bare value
{"hour": 8, "minute": 35}
